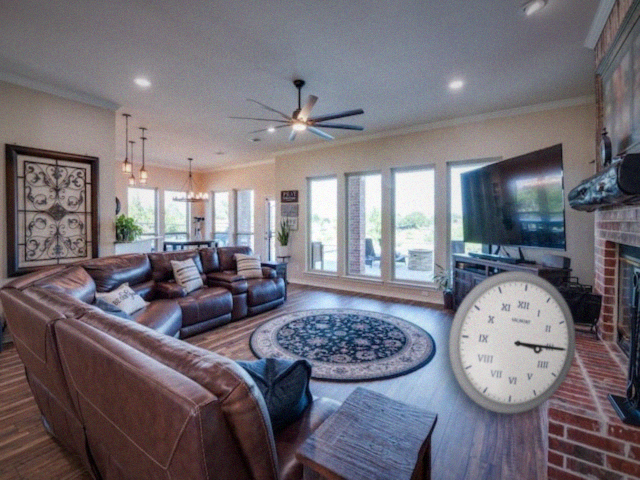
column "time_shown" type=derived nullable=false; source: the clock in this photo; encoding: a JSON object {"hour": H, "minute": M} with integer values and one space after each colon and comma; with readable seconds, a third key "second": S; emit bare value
{"hour": 3, "minute": 15}
